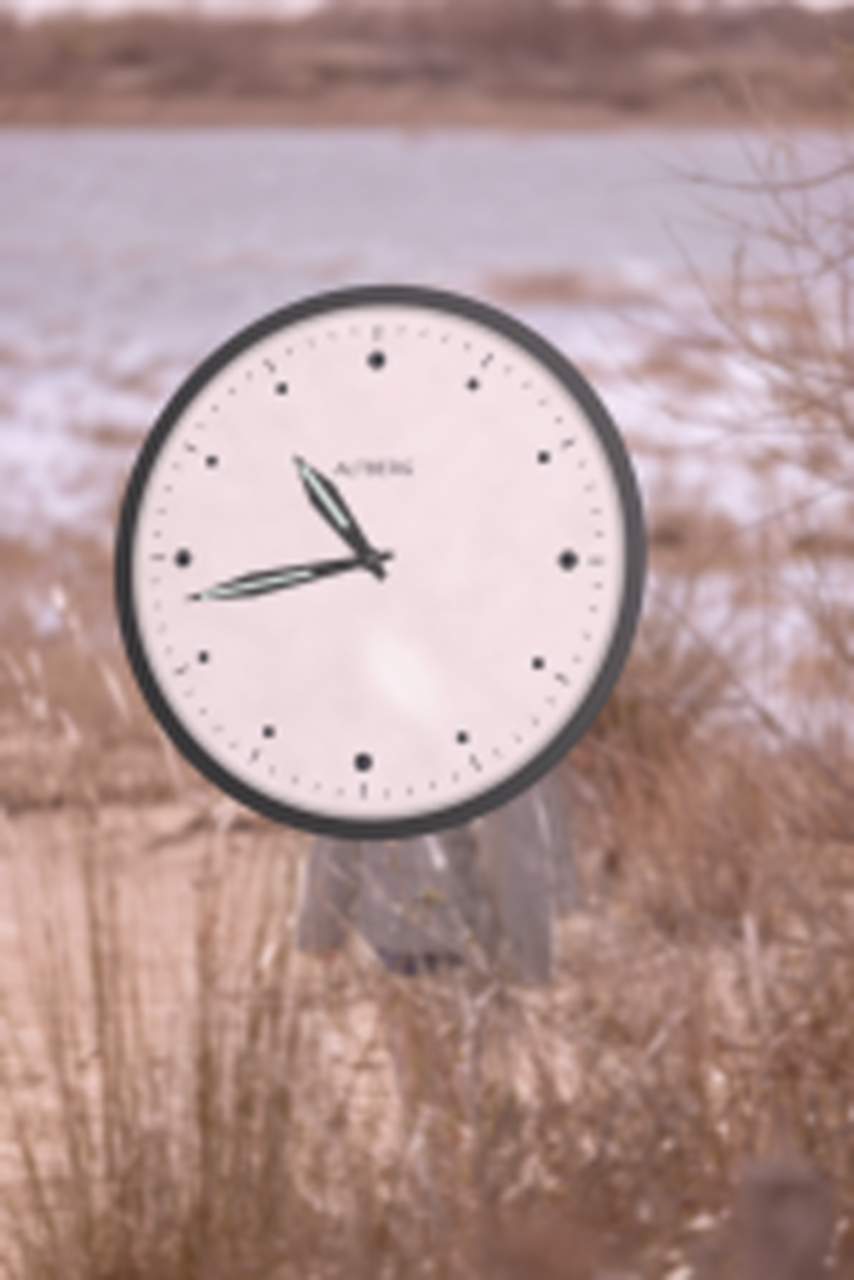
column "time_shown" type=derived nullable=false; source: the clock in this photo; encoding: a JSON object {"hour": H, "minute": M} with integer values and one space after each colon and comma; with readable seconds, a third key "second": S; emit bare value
{"hour": 10, "minute": 43}
